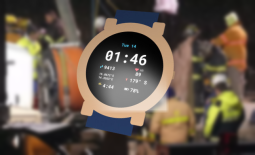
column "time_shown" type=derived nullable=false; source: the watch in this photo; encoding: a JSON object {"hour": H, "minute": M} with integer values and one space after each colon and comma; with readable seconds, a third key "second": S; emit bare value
{"hour": 1, "minute": 46}
